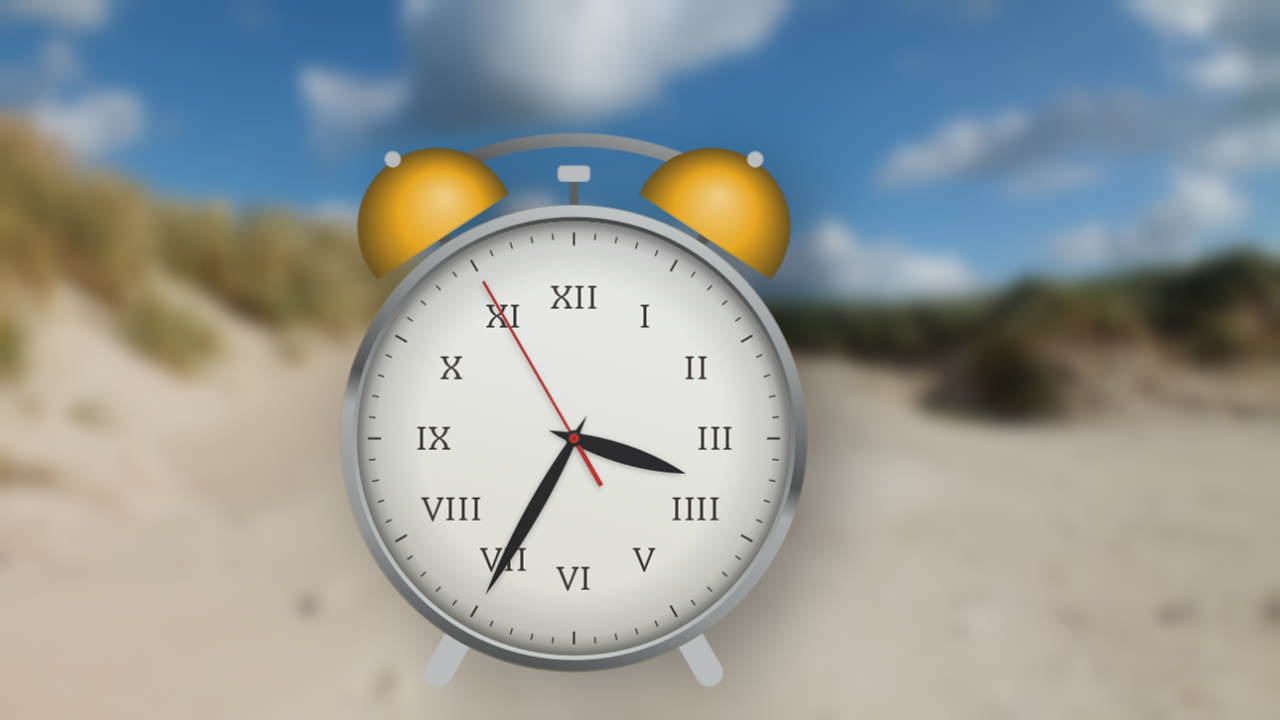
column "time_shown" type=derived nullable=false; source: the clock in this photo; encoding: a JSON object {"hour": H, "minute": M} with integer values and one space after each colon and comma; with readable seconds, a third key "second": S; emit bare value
{"hour": 3, "minute": 34, "second": 55}
